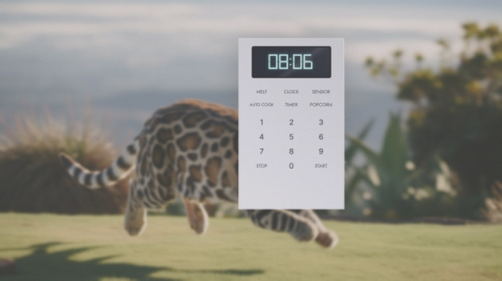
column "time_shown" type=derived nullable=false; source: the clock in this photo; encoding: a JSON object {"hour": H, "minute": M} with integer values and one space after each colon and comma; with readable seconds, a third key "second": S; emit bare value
{"hour": 8, "minute": 6}
